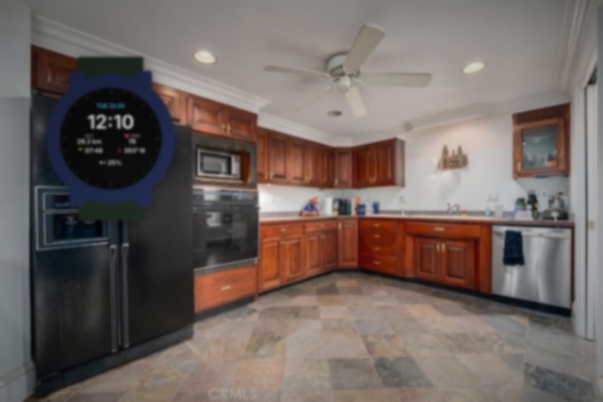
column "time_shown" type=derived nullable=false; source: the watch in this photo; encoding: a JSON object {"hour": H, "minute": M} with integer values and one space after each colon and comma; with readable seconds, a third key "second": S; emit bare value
{"hour": 12, "minute": 10}
